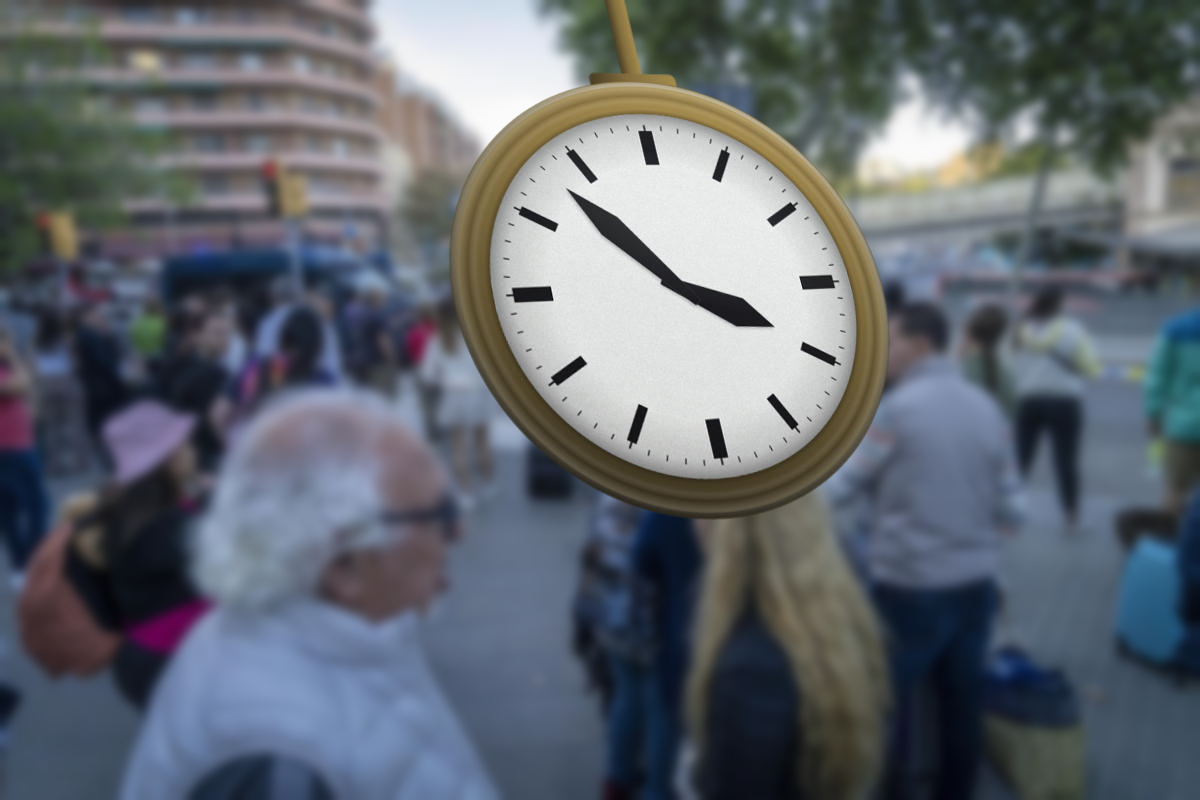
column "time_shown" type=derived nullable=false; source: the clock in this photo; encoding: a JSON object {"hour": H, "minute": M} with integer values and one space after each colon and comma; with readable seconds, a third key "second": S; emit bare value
{"hour": 3, "minute": 53}
